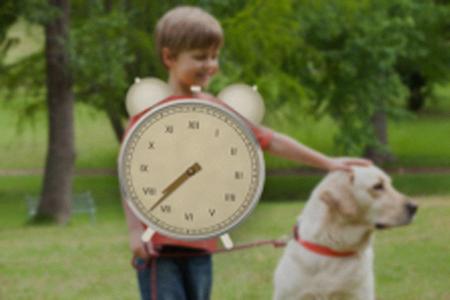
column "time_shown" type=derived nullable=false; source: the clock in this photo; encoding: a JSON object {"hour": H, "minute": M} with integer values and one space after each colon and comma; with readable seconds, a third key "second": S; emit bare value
{"hour": 7, "minute": 37}
